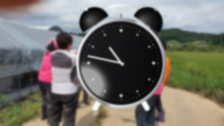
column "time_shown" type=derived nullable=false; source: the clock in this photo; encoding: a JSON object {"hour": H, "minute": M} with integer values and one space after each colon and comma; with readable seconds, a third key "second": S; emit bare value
{"hour": 10, "minute": 47}
